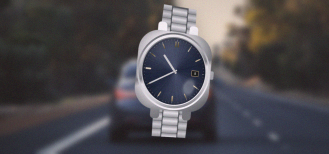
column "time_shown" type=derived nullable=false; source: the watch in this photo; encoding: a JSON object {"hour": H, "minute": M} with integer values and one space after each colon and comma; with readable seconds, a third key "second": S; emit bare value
{"hour": 10, "minute": 40}
